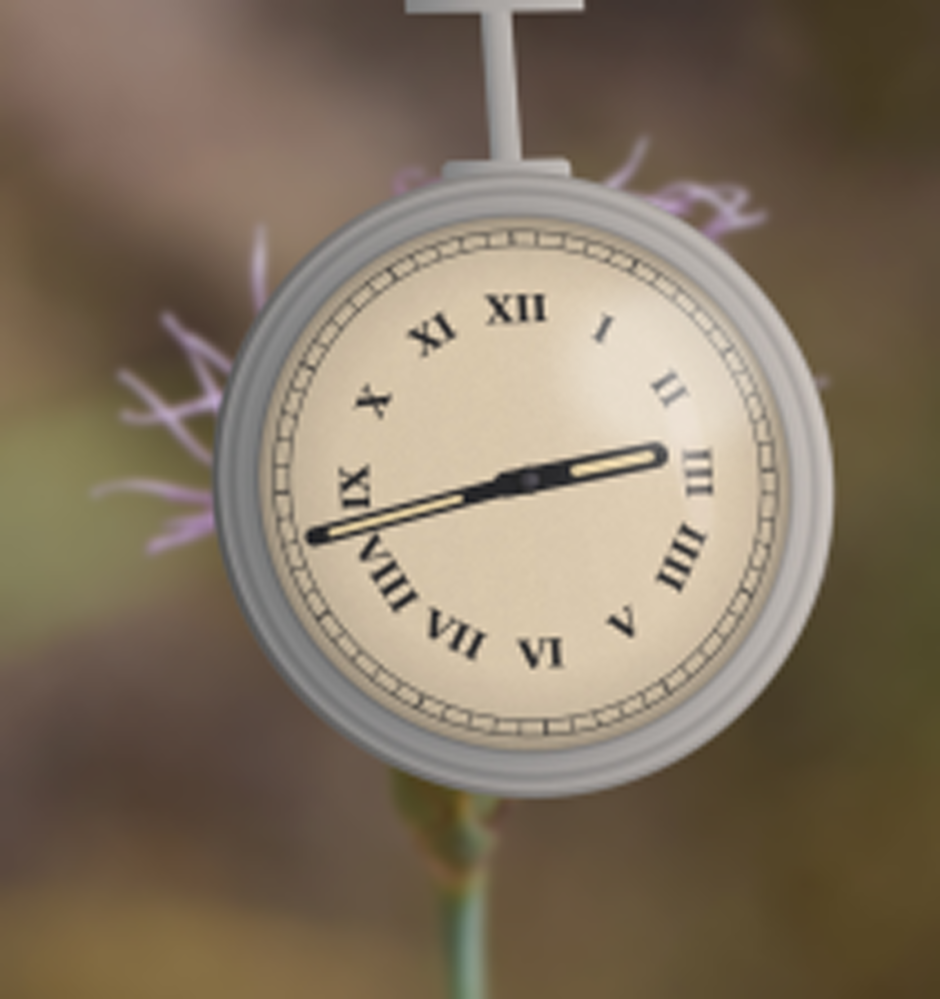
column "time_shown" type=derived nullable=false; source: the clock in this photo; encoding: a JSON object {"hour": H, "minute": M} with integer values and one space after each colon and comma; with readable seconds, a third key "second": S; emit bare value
{"hour": 2, "minute": 43}
